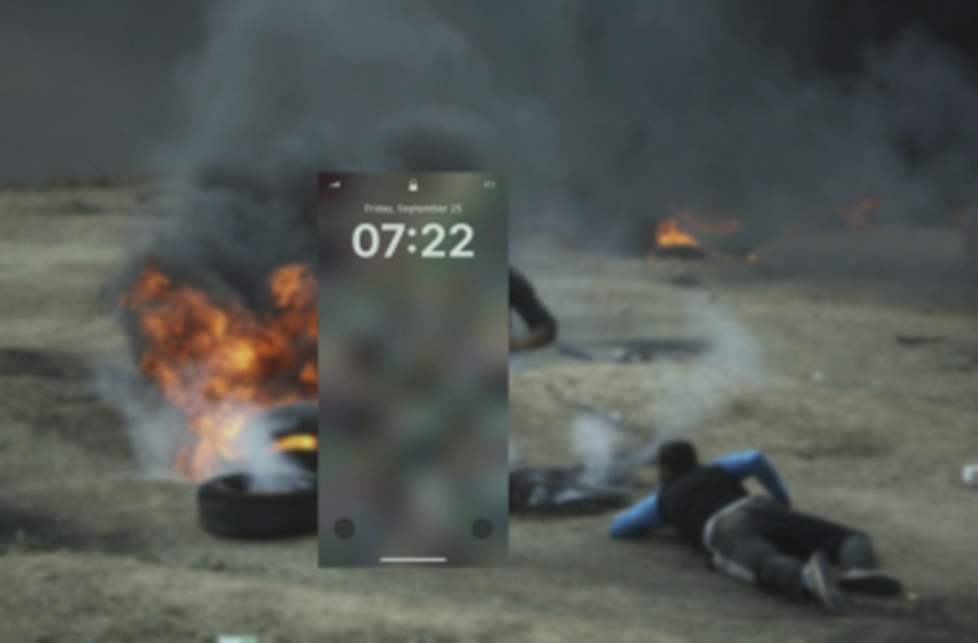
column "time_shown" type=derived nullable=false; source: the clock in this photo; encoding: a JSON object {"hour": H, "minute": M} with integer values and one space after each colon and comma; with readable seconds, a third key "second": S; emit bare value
{"hour": 7, "minute": 22}
